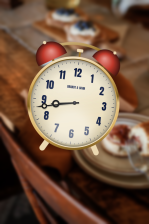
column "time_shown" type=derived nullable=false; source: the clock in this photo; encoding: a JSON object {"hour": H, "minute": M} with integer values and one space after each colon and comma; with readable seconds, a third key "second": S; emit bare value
{"hour": 8, "minute": 43}
